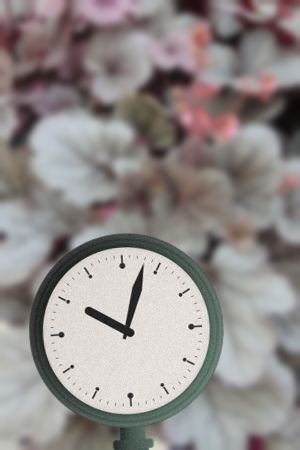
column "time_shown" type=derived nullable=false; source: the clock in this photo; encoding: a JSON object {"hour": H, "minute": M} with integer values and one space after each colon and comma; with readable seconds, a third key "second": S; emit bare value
{"hour": 10, "minute": 3}
